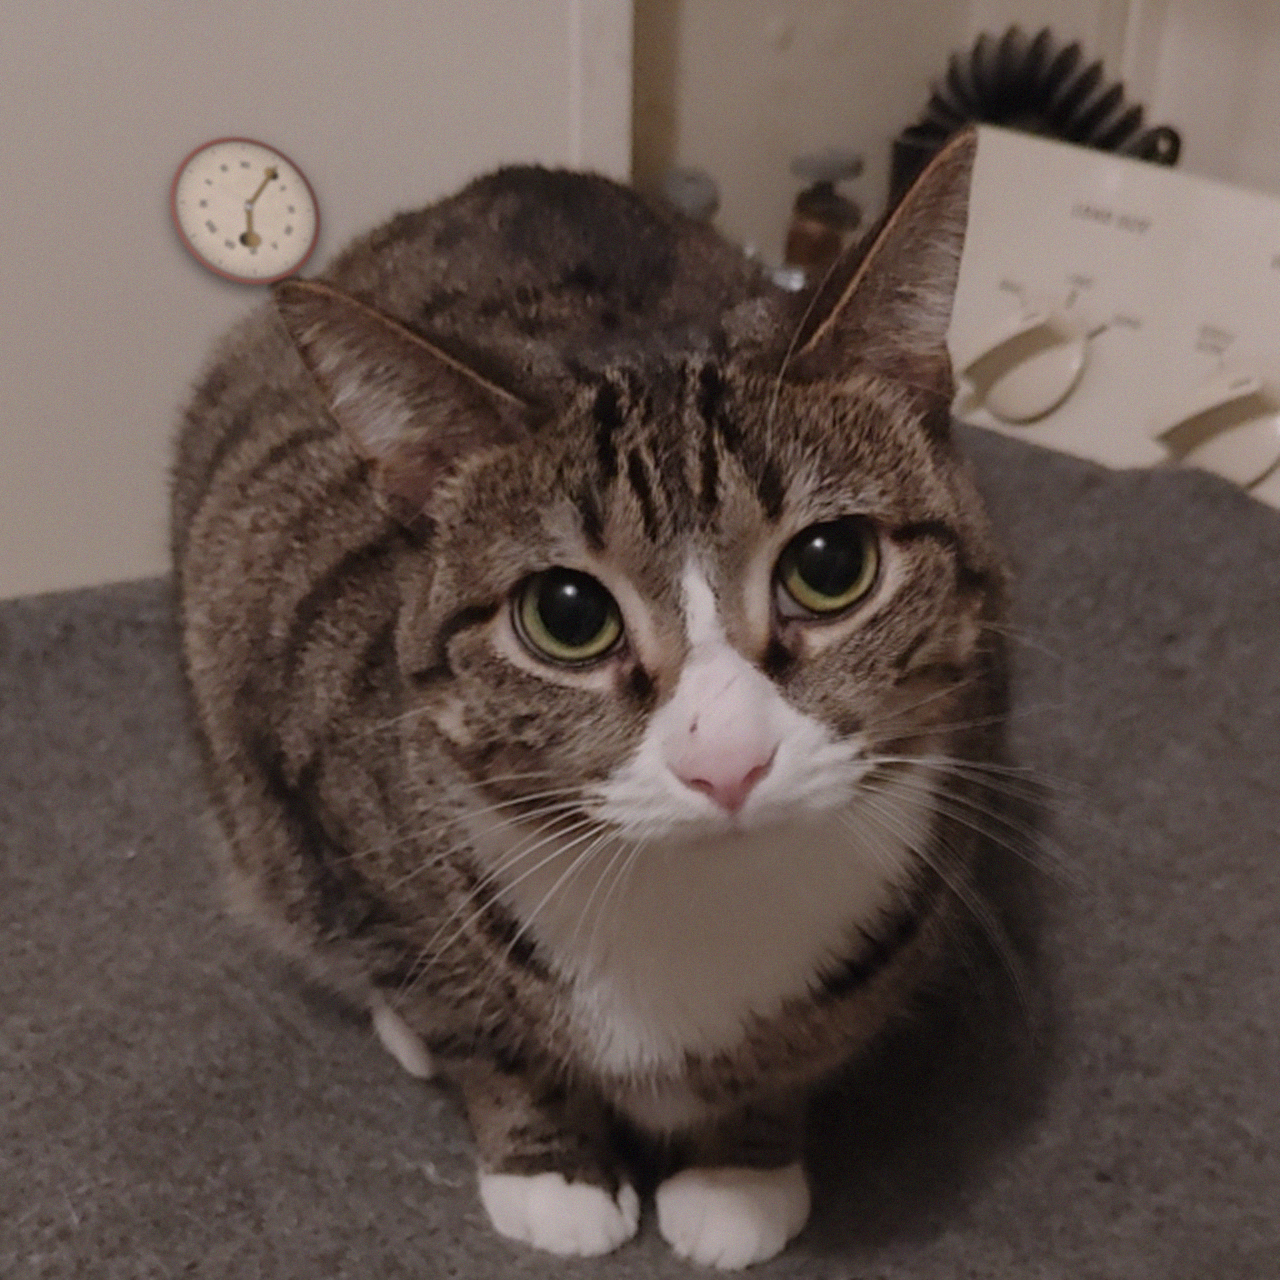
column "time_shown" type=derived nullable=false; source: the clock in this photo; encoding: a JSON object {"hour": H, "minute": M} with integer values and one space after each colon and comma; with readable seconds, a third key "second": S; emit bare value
{"hour": 6, "minute": 6}
